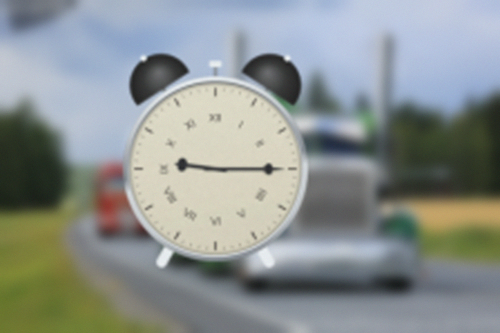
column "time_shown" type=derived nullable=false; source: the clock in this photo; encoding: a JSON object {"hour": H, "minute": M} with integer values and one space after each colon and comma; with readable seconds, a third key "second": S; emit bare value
{"hour": 9, "minute": 15}
